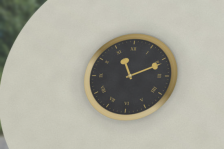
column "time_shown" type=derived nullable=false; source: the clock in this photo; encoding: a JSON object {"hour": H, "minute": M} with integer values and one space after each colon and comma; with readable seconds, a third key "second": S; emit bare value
{"hour": 11, "minute": 11}
